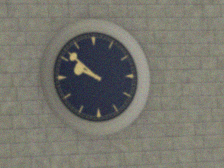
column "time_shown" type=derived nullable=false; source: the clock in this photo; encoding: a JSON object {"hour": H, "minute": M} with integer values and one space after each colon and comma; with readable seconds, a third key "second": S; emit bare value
{"hour": 9, "minute": 52}
